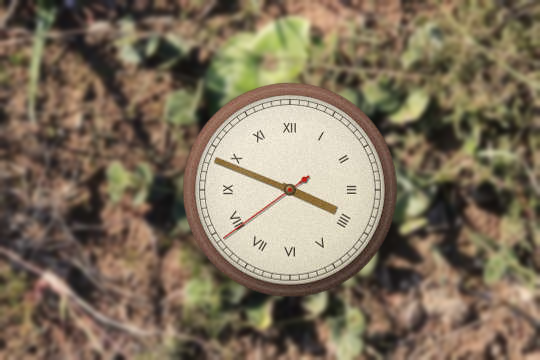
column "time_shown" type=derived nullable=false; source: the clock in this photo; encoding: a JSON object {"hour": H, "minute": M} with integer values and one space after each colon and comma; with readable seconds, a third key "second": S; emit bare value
{"hour": 3, "minute": 48, "second": 39}
